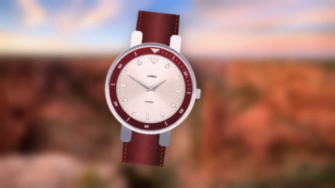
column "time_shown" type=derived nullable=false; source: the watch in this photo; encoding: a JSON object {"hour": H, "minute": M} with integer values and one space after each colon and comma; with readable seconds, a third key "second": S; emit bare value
{"hour": 1, "minute": 49}
